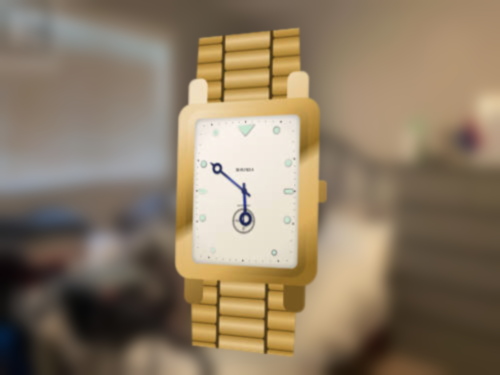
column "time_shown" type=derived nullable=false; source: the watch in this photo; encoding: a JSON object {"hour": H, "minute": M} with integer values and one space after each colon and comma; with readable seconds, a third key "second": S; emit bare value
{"hour": 5, "minute": 51}
